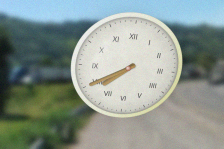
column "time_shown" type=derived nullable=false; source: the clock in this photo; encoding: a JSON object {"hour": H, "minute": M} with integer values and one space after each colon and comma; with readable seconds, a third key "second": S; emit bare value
{"hour": 7, "minute": 40}
